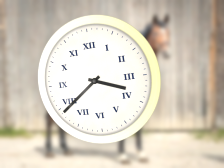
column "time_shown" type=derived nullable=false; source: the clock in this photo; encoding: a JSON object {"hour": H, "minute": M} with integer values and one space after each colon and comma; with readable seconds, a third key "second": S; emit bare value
{"hour": 3, "minute": 39}
